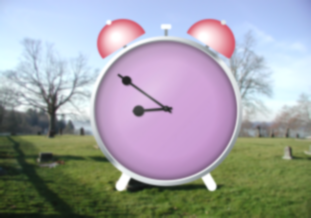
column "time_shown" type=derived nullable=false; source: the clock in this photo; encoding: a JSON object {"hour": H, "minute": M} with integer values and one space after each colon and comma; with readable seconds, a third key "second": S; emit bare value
{"hour": 8, "minute": 51}
